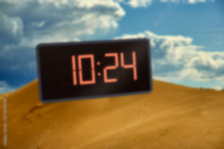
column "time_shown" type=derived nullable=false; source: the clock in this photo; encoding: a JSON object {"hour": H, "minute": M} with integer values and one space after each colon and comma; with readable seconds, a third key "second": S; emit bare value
{"hour": 10, "minute": 24}
